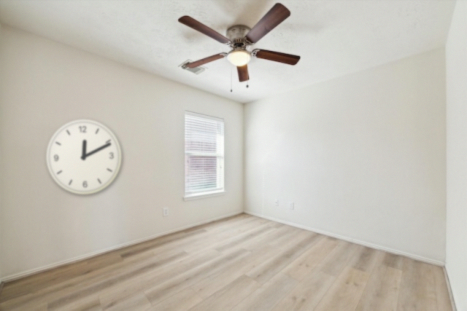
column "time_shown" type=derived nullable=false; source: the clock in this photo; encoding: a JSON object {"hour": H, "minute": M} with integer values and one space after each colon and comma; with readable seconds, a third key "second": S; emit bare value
{"hour": 12, "minute": 11}
